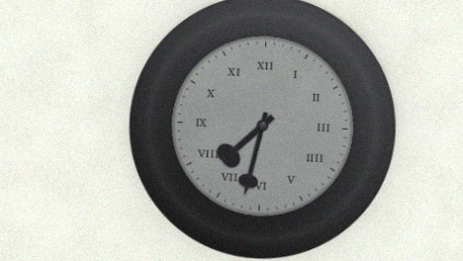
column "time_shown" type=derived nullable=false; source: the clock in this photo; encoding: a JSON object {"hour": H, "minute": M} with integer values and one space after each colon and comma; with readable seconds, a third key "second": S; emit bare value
{"hour": 7, "minute": 32}
